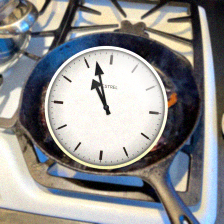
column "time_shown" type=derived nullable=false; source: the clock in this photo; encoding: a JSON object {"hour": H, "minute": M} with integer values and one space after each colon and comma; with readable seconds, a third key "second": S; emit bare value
{"hour": 10, "minute": 57}
